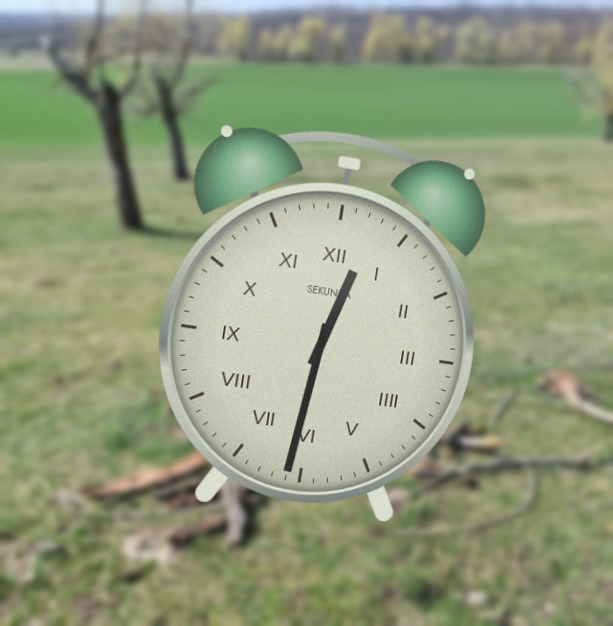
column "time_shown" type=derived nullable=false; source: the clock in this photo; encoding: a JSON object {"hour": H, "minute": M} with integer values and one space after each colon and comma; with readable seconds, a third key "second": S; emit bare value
{"hour": 12, "minute": 31}
